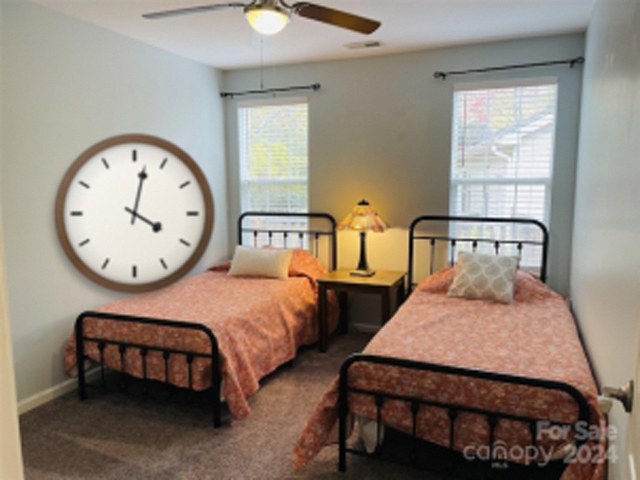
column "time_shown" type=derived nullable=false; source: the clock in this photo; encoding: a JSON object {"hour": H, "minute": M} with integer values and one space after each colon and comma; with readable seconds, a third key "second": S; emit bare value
{"hour": 4, "minute": 2}
